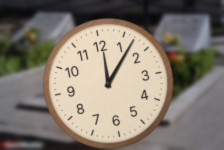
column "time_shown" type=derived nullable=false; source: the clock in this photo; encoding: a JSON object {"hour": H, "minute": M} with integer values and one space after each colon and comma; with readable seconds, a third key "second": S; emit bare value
{"hour": 12, "minute": 7}
